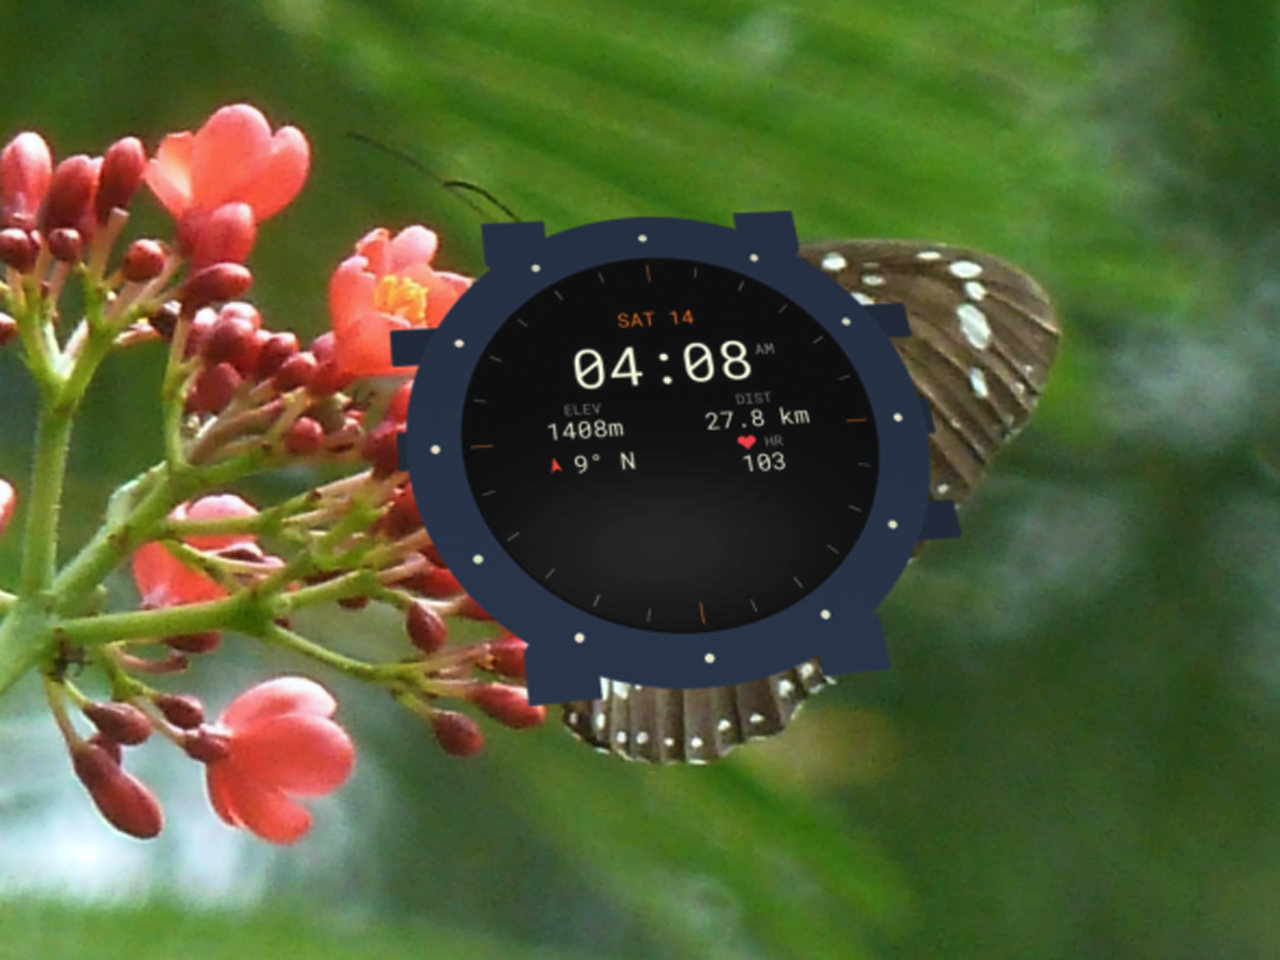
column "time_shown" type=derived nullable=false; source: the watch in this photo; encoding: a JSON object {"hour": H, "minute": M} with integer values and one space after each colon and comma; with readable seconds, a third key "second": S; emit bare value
{"hour": 4, "minute": 8}
